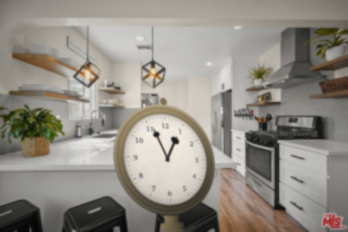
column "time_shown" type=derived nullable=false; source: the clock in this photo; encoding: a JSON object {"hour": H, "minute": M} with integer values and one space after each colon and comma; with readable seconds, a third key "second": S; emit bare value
{"hour": 12, "minute": 56}
